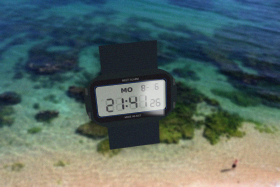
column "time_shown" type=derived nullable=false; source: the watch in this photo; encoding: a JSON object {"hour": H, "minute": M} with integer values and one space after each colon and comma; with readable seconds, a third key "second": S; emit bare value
{"hour": 21, "minute": 41, "second": 26}
